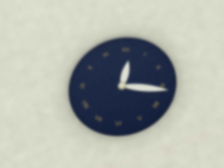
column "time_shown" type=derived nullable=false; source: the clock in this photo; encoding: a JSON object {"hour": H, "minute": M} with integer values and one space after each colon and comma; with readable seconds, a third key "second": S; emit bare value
{"hour": 12, "minute": 16}
